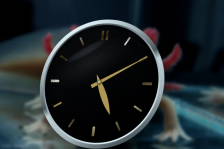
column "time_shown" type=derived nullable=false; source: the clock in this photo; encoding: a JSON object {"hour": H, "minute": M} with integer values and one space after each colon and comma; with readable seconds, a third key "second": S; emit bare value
{"hour": 5, "minute": 10}
